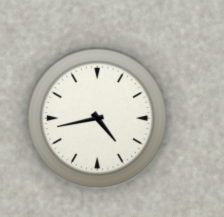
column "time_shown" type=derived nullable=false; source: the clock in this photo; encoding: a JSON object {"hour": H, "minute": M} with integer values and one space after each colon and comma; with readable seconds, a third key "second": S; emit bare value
{"hour": 4, "minute": 43}
